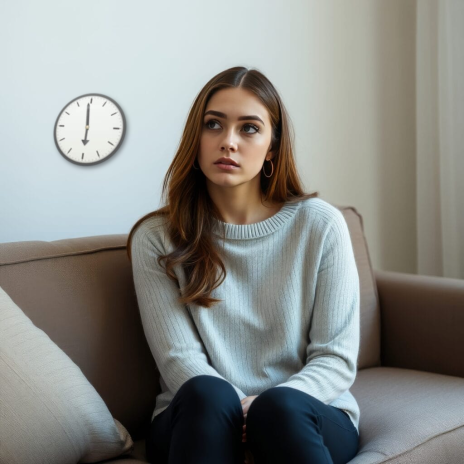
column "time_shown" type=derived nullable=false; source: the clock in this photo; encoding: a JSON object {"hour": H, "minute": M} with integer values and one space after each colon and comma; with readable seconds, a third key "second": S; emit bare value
{"hour": 5, "minute": 59}
